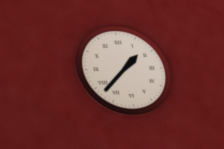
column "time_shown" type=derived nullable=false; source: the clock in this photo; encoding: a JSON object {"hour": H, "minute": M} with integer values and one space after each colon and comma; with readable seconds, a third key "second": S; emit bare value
{"hour": 1, "minute": 38}
